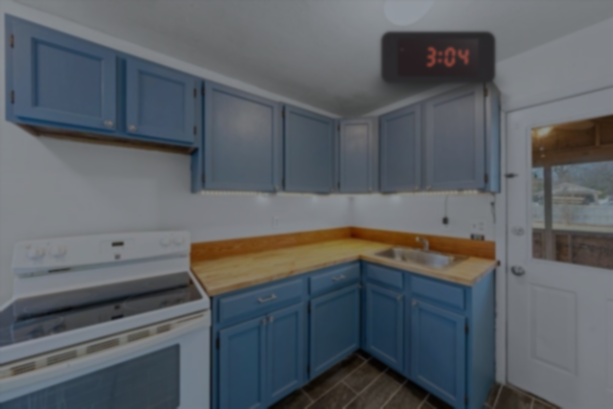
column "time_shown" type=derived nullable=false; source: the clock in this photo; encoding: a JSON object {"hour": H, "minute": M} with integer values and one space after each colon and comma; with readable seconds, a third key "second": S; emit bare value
{"hour": 3, "minute": 4}
